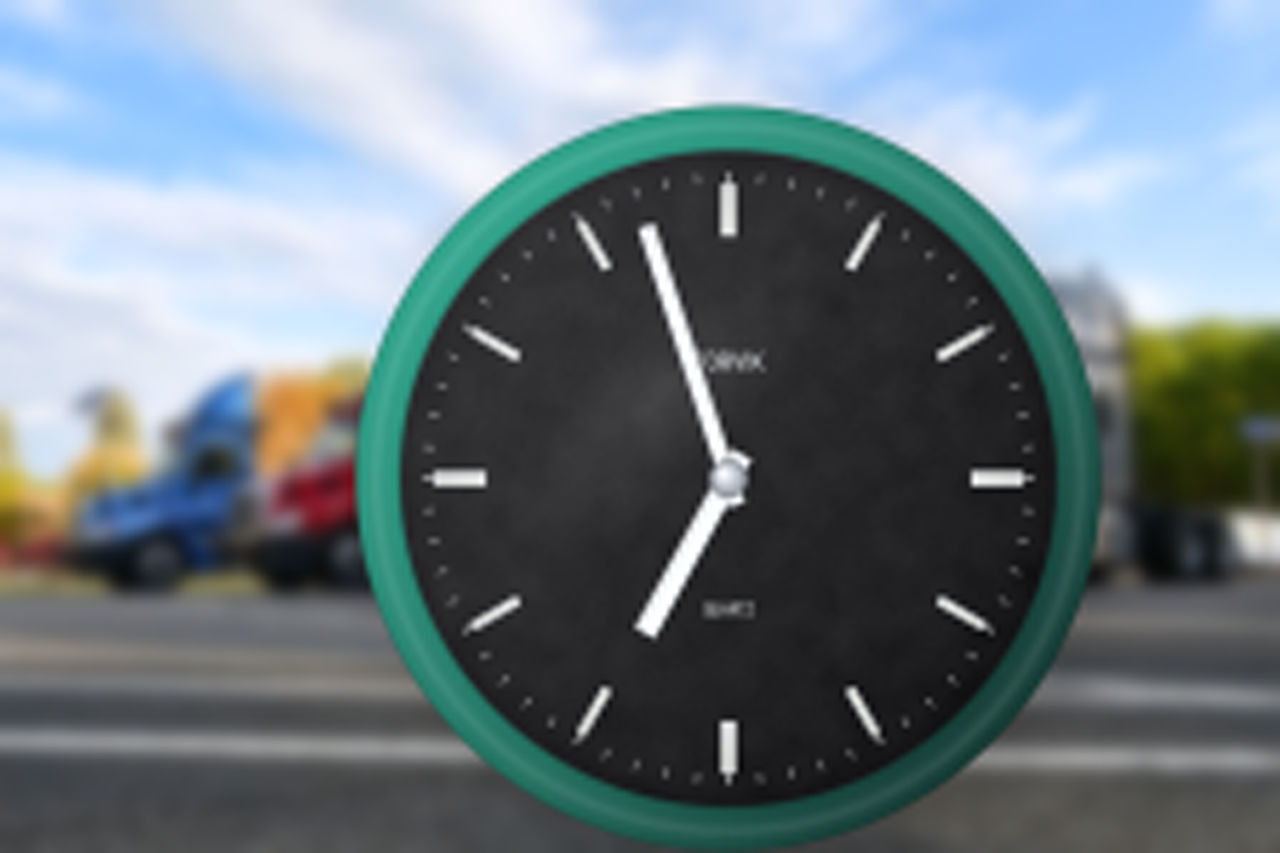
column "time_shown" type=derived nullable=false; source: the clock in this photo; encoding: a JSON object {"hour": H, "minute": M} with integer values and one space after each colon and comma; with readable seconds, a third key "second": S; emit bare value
{"hour": 6, "minute": 57}
